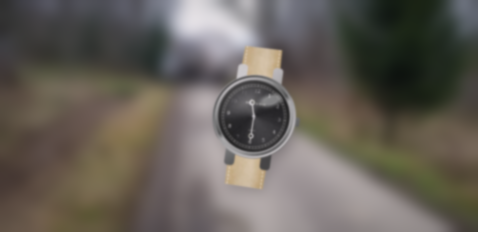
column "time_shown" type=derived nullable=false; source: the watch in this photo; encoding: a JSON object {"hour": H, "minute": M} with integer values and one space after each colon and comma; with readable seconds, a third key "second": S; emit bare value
{"hour": 11, "minute": 30}
